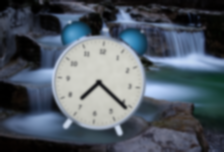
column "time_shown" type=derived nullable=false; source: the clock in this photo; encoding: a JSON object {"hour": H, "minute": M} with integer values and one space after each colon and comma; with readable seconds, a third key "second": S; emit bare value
{"hour": 7, "minute": 21}
